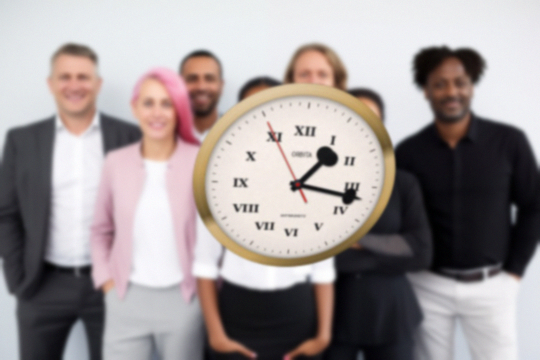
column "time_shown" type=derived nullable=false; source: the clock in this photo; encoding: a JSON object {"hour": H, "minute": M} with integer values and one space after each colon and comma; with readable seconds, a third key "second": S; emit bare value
{"hour": 1, "minute": 16, "second": 55}
